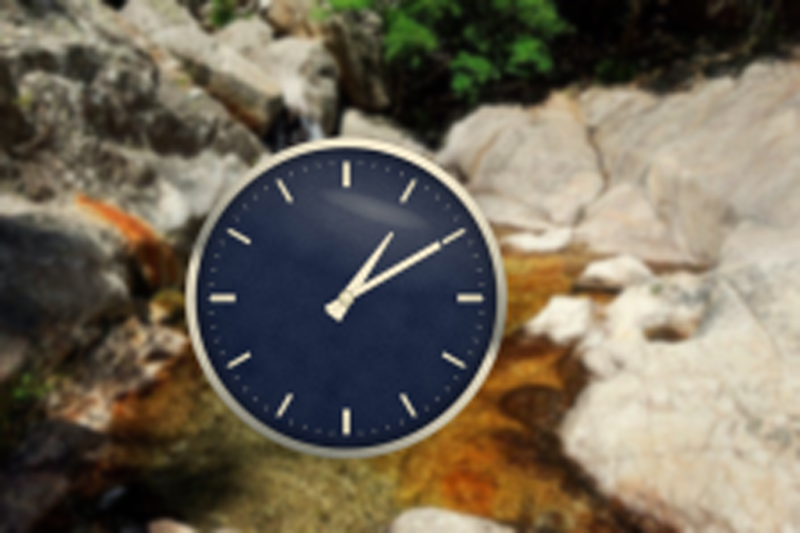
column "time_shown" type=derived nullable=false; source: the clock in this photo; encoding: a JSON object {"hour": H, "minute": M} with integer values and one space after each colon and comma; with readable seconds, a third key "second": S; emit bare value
{"hour": 1, "minute": 10}
